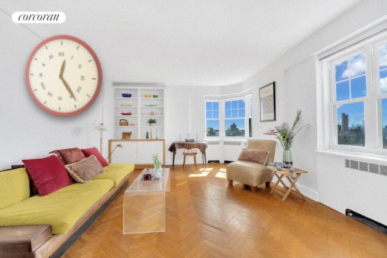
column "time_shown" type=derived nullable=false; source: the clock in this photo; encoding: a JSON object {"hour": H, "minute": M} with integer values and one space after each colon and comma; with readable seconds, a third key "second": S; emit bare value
{"hour": 12, "minute": 24}
